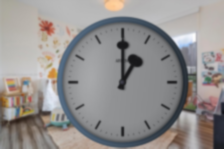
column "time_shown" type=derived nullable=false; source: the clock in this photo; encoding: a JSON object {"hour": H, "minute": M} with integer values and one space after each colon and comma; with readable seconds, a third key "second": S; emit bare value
{"hour": 1, "minute": 0}
